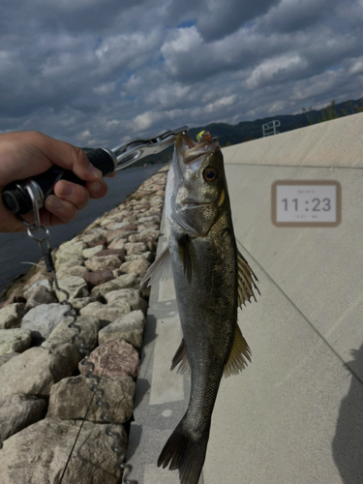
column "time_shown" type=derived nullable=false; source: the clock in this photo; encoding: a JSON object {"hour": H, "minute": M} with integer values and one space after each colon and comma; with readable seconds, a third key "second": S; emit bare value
{"hour": 11, "minute": 23}
